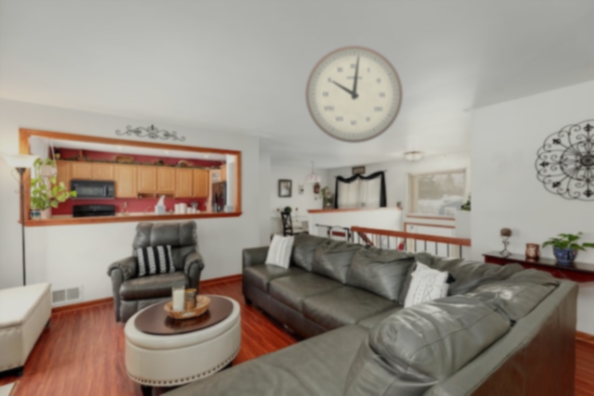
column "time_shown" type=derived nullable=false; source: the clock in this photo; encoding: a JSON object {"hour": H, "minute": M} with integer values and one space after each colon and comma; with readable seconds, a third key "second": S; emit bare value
{"hour": 10, "minute": 1}
